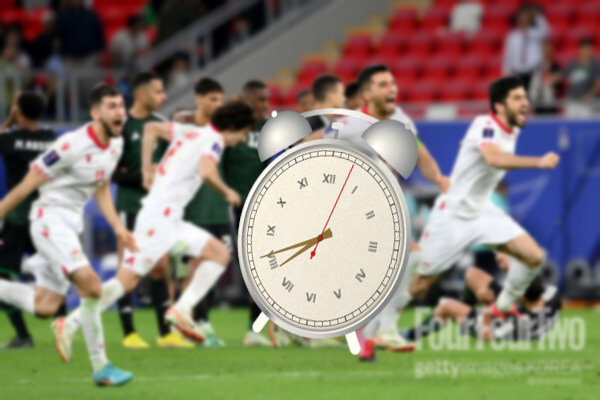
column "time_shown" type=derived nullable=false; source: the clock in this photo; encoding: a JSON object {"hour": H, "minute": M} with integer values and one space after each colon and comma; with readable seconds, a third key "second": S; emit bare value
{"hour": 7, "minute": 41, "second": 3}
